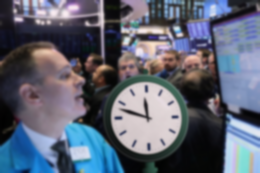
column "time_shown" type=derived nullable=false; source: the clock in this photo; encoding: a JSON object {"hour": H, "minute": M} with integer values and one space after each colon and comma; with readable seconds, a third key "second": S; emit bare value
{"hour": 11, "minute": 48}
